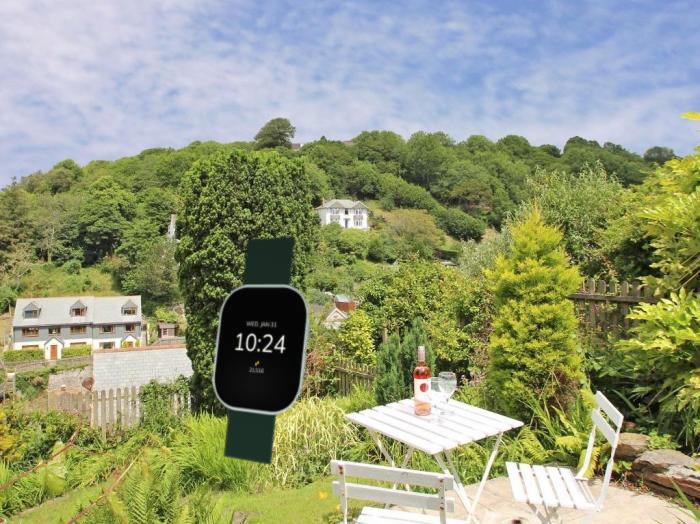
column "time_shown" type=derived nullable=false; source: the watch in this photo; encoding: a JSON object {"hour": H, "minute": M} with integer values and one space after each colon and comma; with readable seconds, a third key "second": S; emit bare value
{"hour": 10, "minute": 24}
